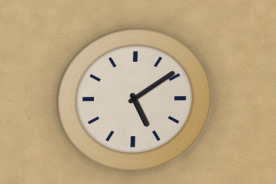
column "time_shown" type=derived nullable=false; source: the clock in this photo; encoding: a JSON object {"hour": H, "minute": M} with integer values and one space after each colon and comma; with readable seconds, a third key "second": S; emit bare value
{"hour": 5, "minute": 9}
